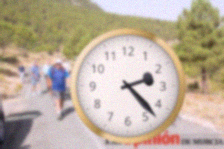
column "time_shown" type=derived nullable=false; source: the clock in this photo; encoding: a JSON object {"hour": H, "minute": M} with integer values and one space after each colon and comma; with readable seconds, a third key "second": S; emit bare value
{"hour": 2, "minute": 23}
